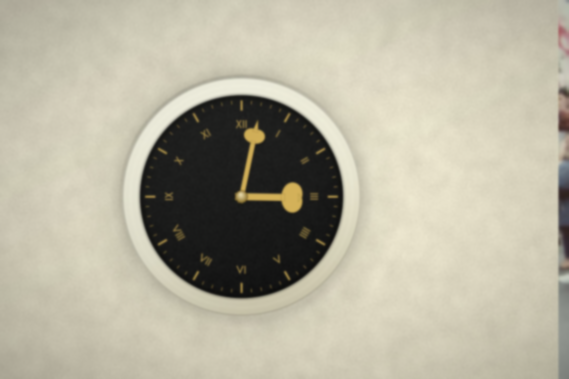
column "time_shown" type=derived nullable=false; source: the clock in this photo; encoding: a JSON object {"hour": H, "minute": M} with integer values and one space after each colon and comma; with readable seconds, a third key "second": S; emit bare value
{"hour": 3, "minute": 2}
